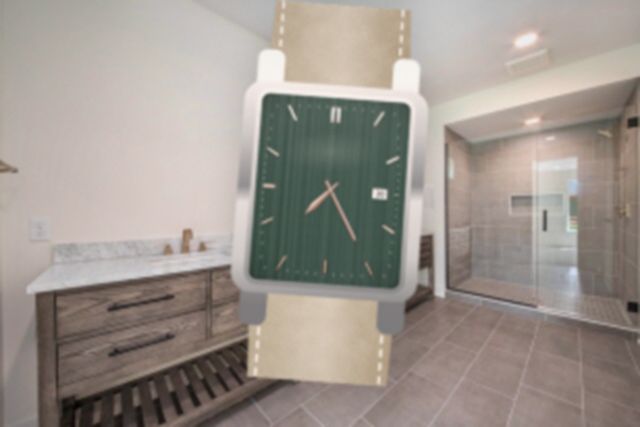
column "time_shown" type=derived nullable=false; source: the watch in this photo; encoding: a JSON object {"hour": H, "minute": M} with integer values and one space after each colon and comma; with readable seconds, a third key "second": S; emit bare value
{"hour": 7, "minute": 25}
